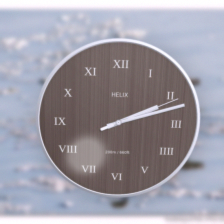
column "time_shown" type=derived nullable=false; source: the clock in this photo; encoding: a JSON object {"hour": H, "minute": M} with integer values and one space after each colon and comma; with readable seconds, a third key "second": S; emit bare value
{"hour": 2, "minute": 12, "second": 11}
